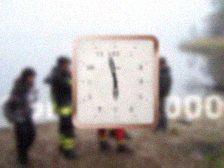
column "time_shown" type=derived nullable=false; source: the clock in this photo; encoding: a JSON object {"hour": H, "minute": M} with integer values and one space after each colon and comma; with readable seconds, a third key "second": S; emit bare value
{"hour": 5, "minute": 58}
